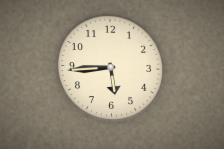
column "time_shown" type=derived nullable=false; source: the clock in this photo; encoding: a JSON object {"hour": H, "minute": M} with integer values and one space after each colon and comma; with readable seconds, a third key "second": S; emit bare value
{"hour": 5, "minute": 44}
